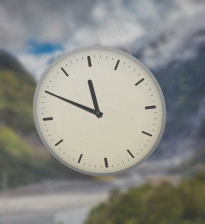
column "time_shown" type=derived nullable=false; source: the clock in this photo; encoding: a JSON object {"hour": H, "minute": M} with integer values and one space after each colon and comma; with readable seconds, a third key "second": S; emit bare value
{"hour": 11, "minute": 50}
